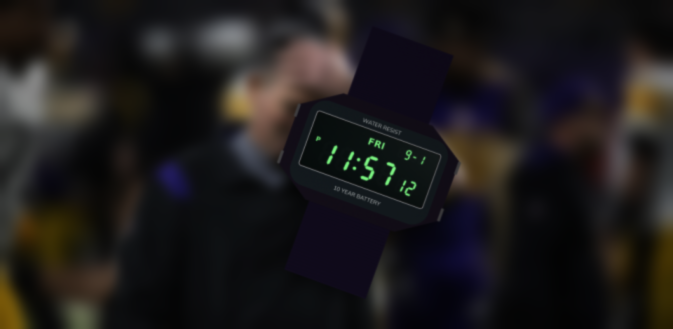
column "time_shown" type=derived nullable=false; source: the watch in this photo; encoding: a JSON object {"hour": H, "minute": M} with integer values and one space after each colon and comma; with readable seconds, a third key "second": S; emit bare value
{"hour": 11, "minute": 57, "second": 12}
